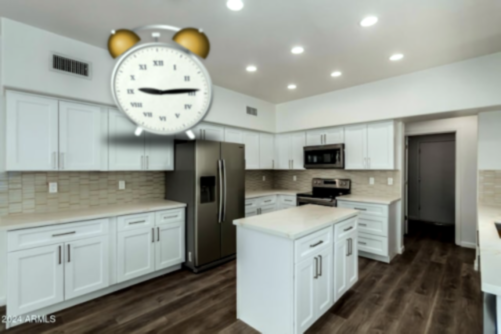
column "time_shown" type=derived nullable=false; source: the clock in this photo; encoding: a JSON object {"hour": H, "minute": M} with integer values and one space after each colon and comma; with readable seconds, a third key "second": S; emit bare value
{"hour": 9, "minute": 14}
